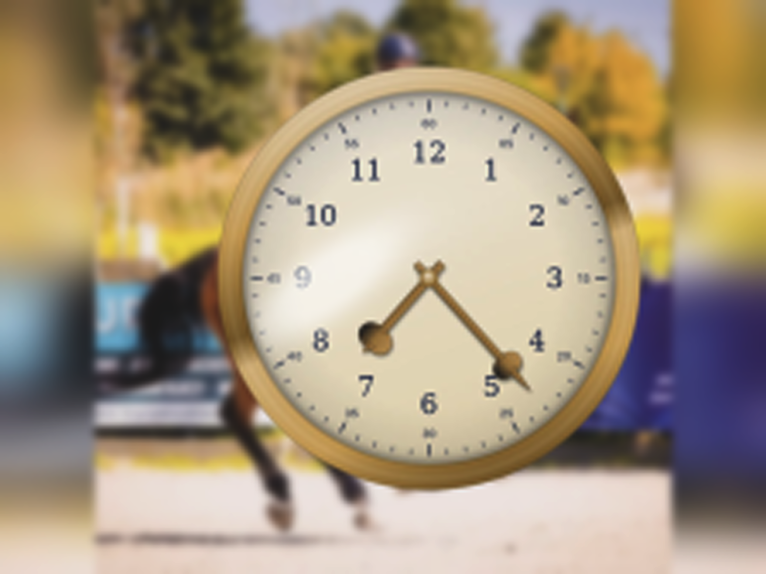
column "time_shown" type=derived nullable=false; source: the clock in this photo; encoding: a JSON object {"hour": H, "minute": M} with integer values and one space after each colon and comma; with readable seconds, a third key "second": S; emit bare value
{"hour": 7, "minute": 23}
